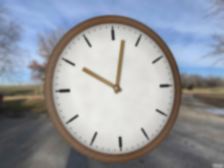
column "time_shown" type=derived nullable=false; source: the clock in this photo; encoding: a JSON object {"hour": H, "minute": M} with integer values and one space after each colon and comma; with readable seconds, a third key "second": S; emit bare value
{"hour": 10, "minute": 2}
